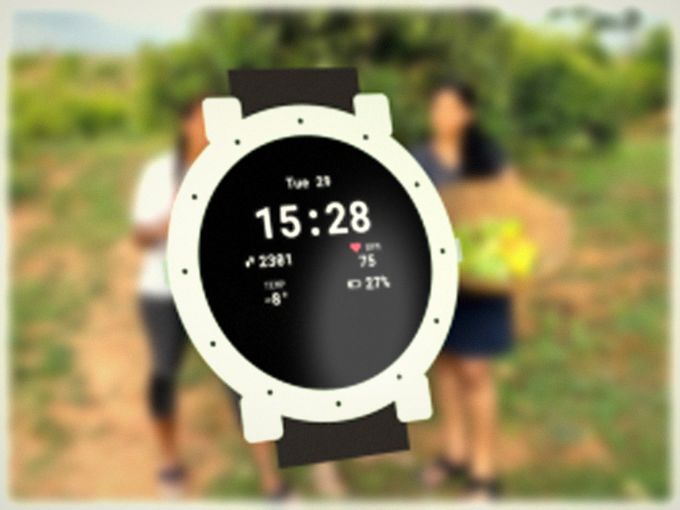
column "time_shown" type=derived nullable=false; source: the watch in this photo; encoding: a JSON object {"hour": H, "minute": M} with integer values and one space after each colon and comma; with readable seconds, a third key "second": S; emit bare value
{"hour": 15, "minute": 28}
